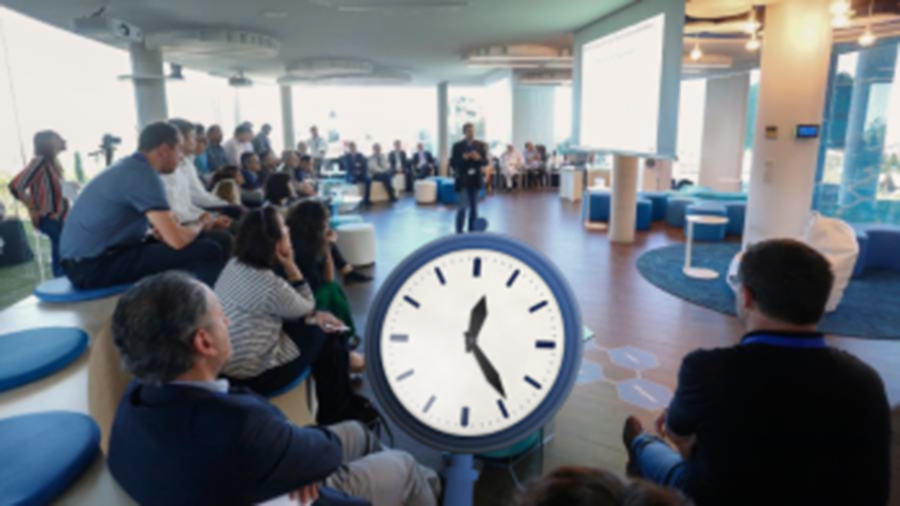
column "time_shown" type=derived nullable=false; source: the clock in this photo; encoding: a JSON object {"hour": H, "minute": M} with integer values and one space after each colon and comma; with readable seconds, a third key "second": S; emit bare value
{"hour": 12, "minute": 24}
